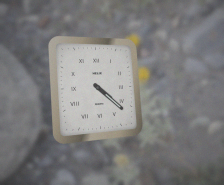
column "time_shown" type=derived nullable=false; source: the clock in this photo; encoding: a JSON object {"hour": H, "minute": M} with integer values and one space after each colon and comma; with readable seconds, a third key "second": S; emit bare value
{"hour": 4, "minute": 22}
